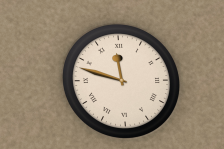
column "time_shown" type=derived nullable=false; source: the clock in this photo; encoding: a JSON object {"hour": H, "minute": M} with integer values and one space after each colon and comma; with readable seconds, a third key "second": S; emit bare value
{"hour": 11, "minute": 48}
